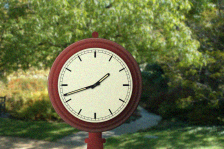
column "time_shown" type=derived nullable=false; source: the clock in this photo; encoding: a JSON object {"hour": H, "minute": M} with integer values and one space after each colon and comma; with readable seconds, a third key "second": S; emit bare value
{"hour": 1, "minute": 42}
